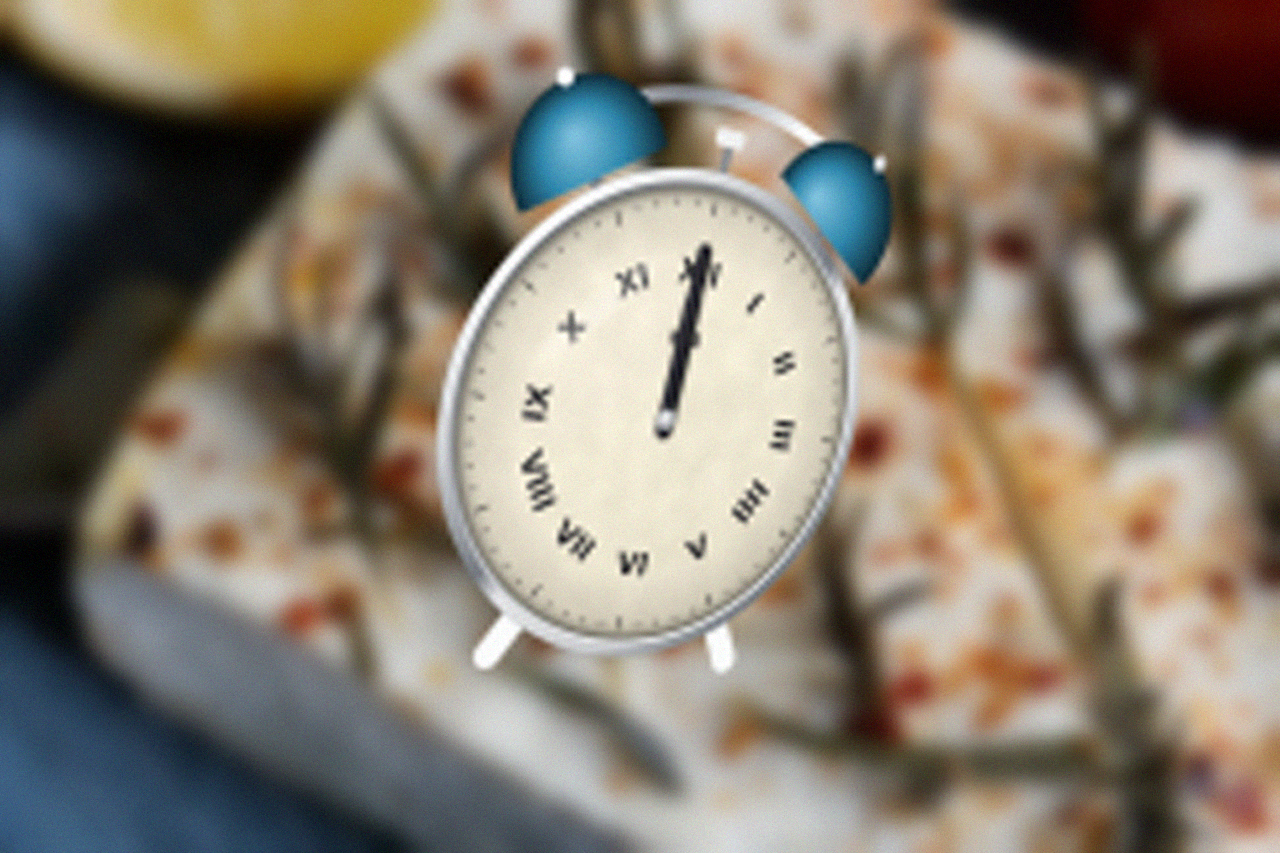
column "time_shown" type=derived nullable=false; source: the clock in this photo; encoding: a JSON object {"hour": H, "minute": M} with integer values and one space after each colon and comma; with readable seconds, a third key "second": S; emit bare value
{"hour": 12, "minute": 0}
